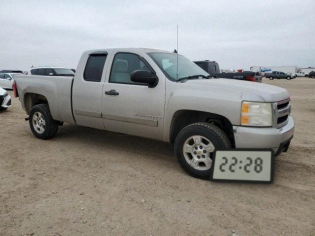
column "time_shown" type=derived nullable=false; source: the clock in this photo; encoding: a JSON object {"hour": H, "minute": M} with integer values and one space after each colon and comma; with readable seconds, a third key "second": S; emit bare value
{"hour": 22, "minute": 28}
